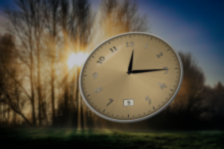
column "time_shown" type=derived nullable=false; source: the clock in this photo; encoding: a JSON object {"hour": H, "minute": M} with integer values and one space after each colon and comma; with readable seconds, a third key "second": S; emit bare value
{"hour": 12, "minute": 15}
